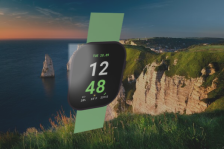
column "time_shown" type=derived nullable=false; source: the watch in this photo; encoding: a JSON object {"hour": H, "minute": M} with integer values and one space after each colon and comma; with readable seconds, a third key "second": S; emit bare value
{"hour": 12, "minute": 48}
